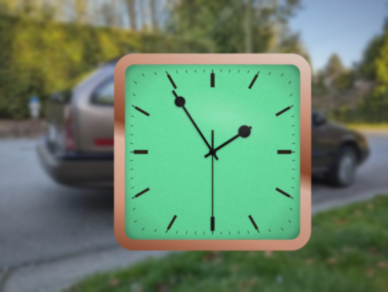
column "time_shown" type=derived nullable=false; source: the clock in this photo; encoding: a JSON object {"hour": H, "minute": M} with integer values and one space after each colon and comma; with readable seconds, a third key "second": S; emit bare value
{"hour": 1, "minute": 54, "second": 30}
